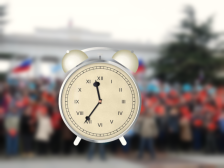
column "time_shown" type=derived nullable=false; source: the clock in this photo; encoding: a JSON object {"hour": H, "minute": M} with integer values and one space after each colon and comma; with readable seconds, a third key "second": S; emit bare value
{"hour": 11, "minute": 36}
